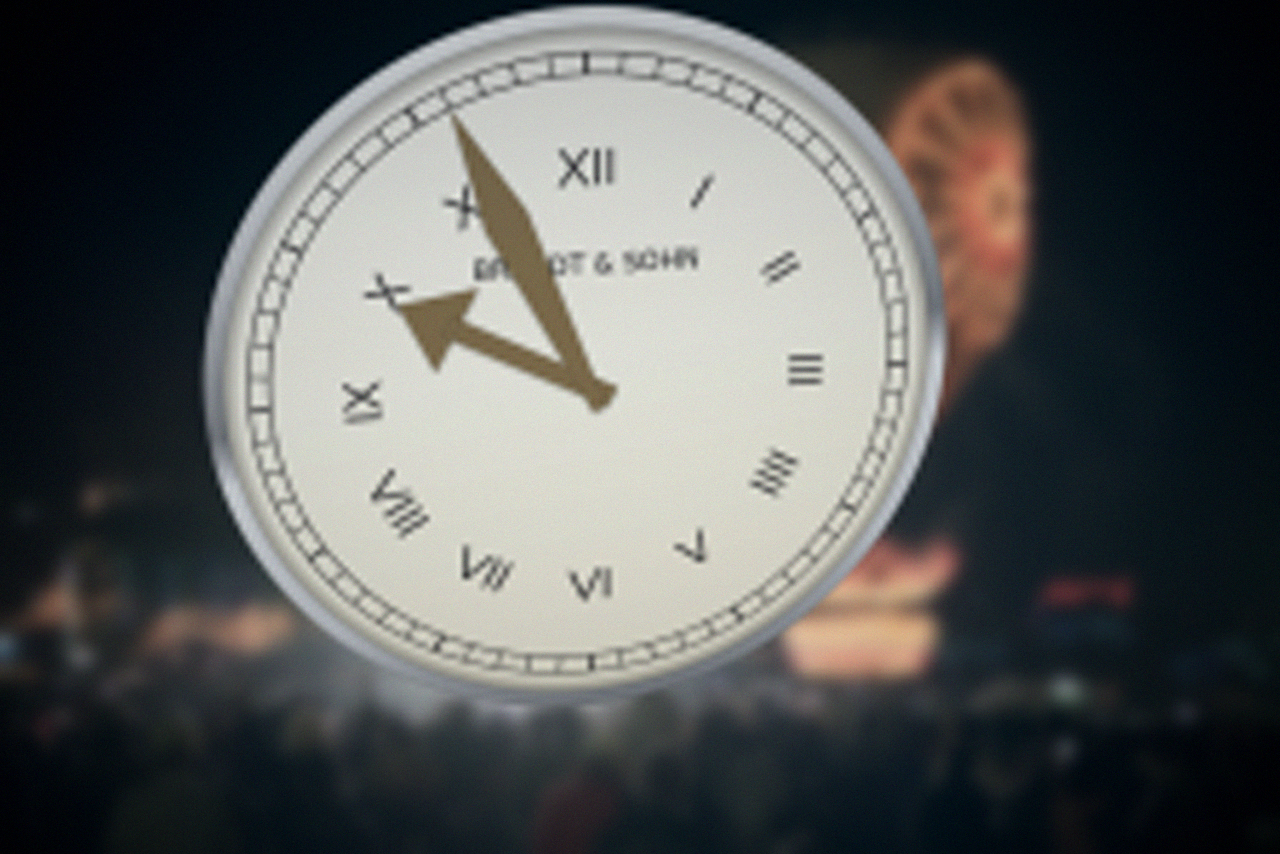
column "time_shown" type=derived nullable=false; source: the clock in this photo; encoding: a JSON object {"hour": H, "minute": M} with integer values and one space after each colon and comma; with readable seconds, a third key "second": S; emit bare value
{"hour": 9, "minute": 56}
